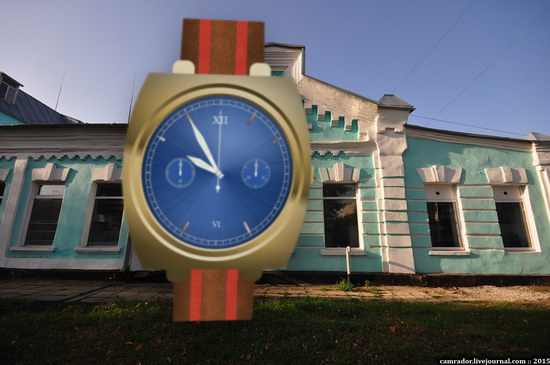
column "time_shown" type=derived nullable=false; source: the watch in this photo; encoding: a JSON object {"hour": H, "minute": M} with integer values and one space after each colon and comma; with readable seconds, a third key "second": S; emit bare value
{"hour": 9, "minute": 55}
